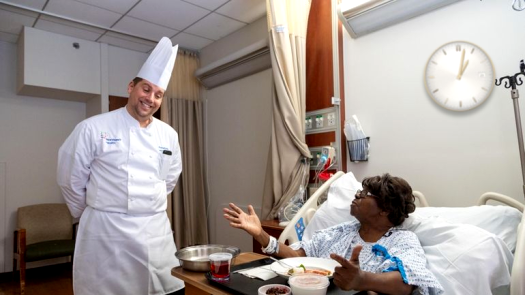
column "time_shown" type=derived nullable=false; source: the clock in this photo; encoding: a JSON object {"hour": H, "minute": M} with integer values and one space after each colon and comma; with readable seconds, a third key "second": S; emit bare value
{"hour": 1, "minute": 2}
